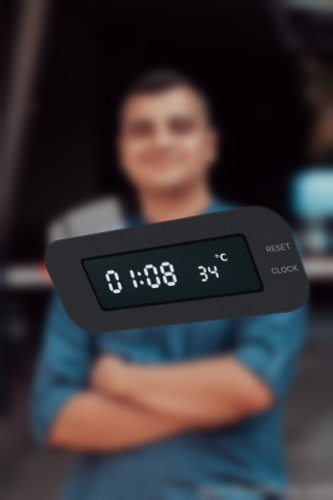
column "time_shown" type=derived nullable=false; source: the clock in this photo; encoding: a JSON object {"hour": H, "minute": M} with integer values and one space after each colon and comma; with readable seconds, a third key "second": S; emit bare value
{"hour": 1, "minute": 8}
